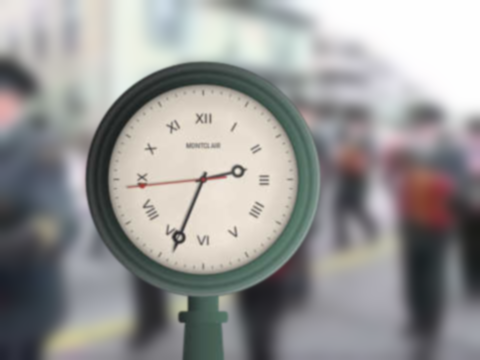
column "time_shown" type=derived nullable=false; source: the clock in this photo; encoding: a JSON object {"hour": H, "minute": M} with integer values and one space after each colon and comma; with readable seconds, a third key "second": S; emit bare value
{"hour": 2, "minute": 33, "second": 44}
